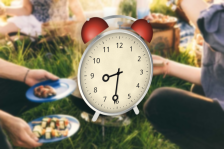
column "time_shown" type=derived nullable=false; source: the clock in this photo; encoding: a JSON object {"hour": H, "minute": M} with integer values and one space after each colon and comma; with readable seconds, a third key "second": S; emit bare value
{"hour": 8, "minute": 31}
